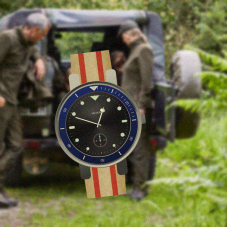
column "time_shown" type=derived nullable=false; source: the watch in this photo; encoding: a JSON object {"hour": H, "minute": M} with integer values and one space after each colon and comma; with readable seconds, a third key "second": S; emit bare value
{"hour": 12, "minute": 49}
